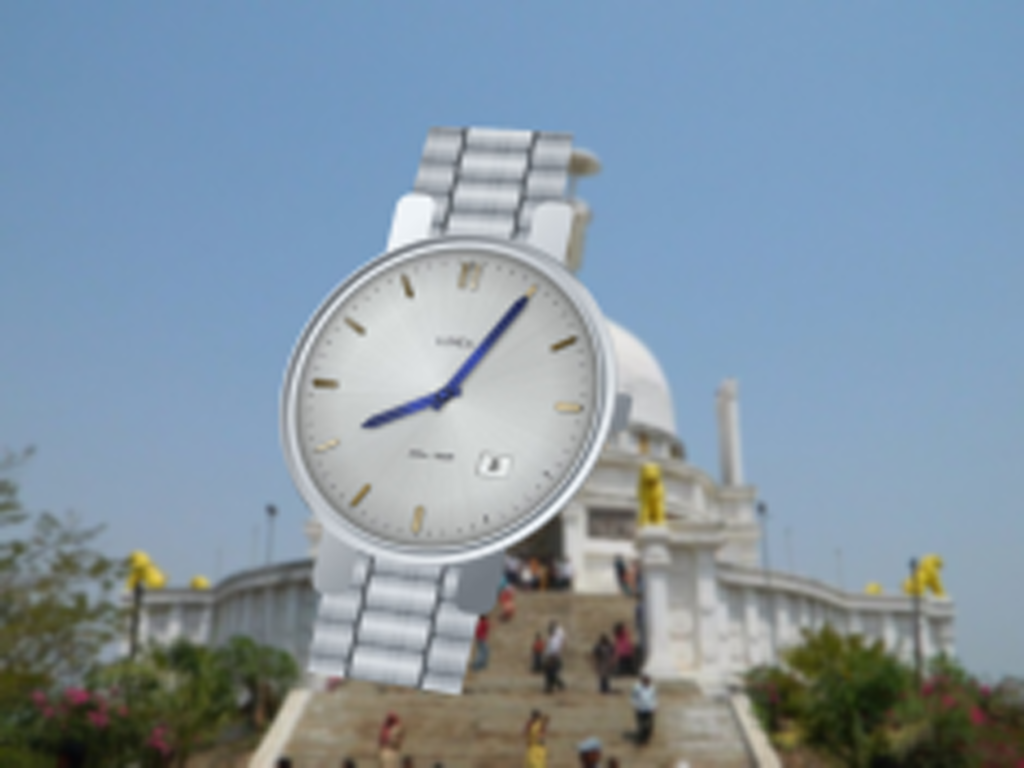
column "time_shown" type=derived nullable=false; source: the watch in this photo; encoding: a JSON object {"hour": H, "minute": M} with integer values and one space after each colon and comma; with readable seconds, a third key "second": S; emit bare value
{"hour": 8, "minute": 5}
